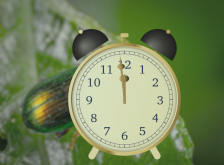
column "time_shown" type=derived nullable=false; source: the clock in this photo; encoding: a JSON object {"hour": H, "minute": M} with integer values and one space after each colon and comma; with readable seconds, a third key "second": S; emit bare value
{"hour": 11, "minute": 59}
